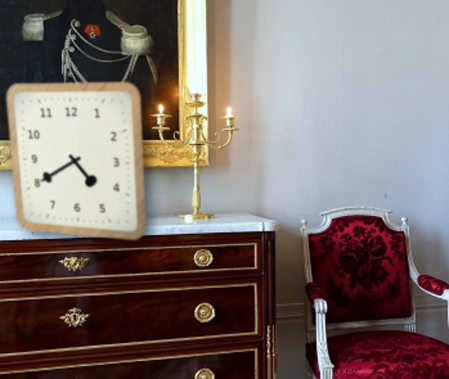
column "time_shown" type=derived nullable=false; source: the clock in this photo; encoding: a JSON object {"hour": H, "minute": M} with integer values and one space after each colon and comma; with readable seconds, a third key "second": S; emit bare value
{"hour": 4, "minute": 40}
